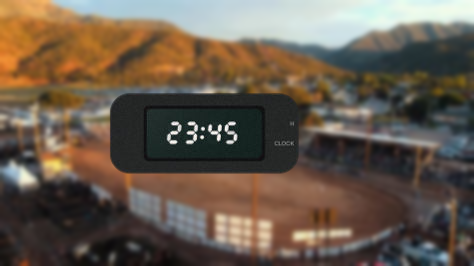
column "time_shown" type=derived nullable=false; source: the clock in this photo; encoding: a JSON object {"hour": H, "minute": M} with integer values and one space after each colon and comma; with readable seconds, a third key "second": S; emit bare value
{"hour": 23, "minute": 45}
